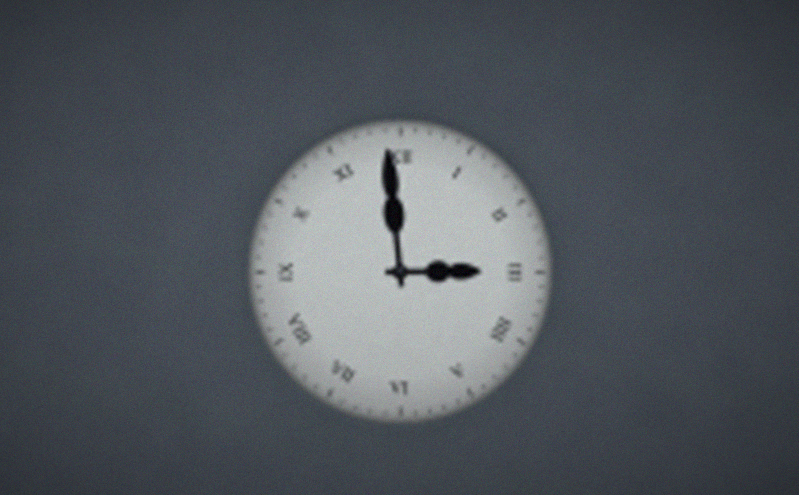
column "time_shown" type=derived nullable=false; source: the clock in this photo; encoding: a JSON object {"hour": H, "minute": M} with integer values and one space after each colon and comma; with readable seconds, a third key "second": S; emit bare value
{"hour": 2, "minute": 59}
